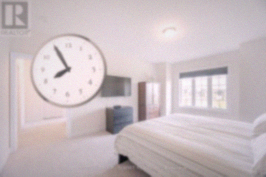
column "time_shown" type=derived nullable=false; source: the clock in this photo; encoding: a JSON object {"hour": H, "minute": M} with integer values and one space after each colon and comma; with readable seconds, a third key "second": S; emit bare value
{"hour": 7, "minute": 55}
